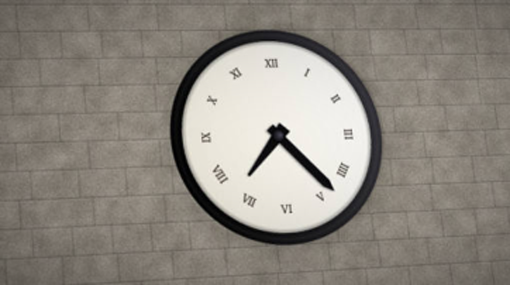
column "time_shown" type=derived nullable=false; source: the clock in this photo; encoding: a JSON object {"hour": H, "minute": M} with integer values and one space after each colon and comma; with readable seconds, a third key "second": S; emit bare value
{"hour": 7, "minute": 23}
